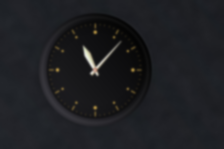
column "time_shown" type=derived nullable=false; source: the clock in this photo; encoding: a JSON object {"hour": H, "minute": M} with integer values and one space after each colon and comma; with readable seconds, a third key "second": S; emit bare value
{"hour": 11, "minute": 7}
